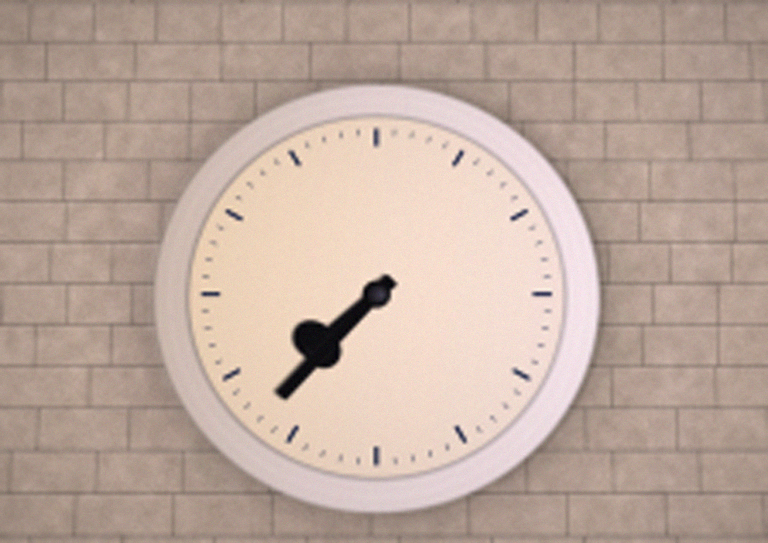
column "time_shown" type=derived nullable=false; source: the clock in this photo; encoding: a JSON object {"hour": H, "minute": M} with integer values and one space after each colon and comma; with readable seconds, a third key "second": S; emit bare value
{"hour": 7, "minute": 37}
